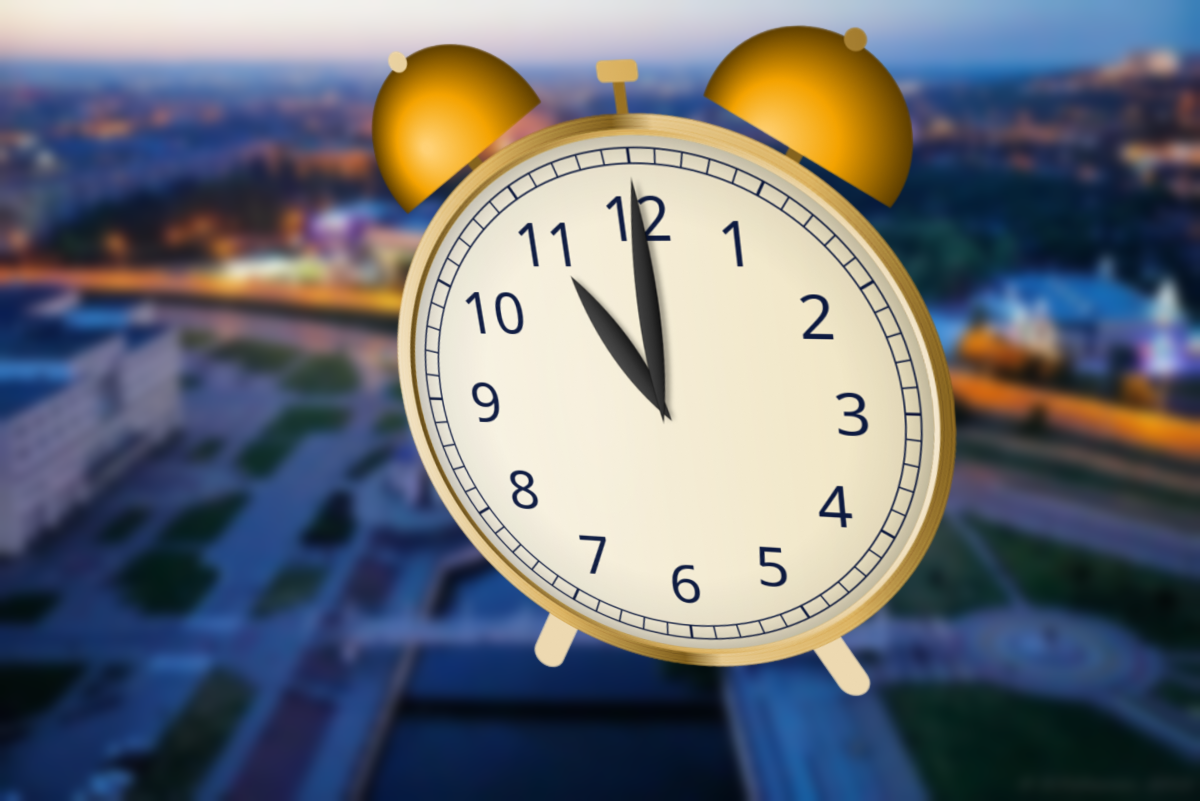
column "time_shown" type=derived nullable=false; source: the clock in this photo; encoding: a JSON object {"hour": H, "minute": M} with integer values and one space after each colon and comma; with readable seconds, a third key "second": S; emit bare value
{"hour": 11, "minute": 0}
